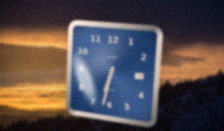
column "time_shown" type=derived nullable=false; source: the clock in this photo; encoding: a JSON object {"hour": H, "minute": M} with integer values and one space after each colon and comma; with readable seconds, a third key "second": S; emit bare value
{"hour": 6, "minute": 32}
